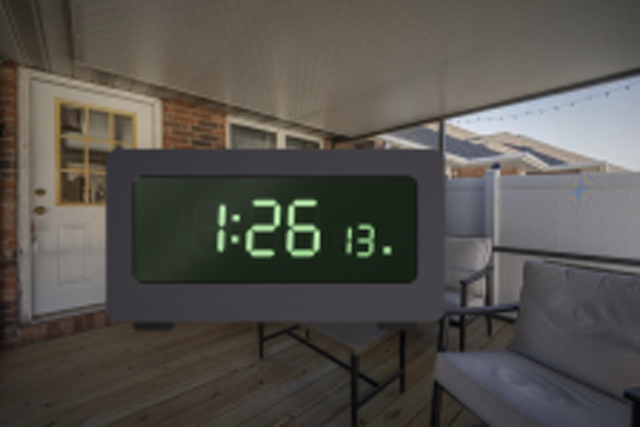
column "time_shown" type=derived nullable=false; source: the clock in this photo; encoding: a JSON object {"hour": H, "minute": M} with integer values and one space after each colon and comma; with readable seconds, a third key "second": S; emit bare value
{"hour": 1, "minute": 26, "second": 13}
